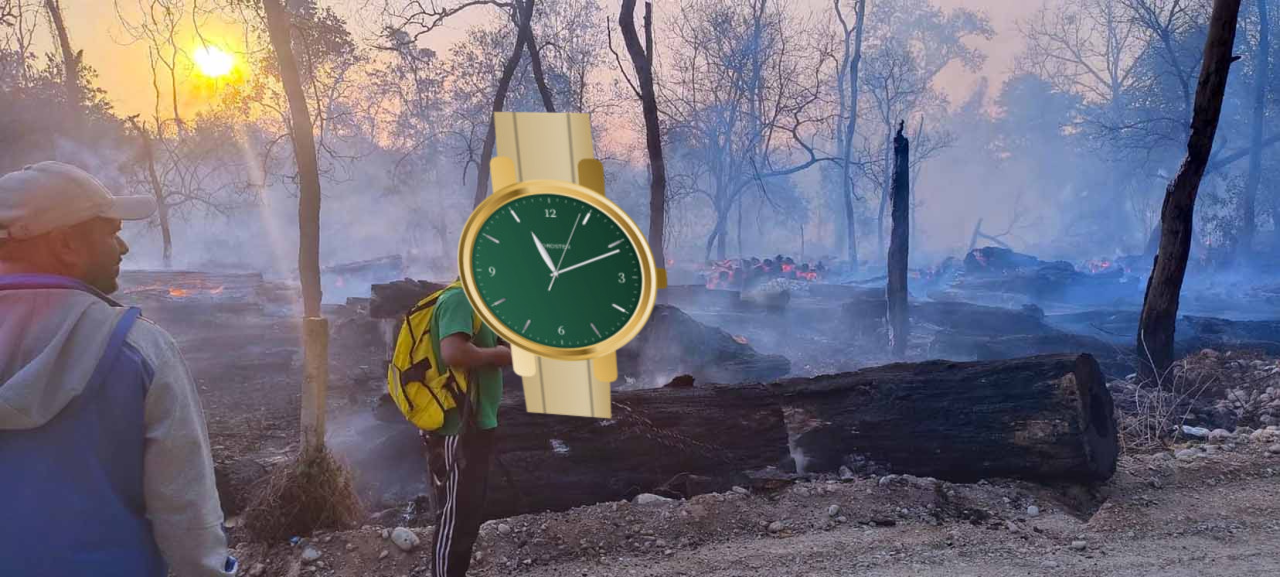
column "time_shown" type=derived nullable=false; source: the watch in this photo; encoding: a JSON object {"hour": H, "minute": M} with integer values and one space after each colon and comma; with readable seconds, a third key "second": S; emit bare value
{"hour": 11, "minute": 11, "second": 4}
